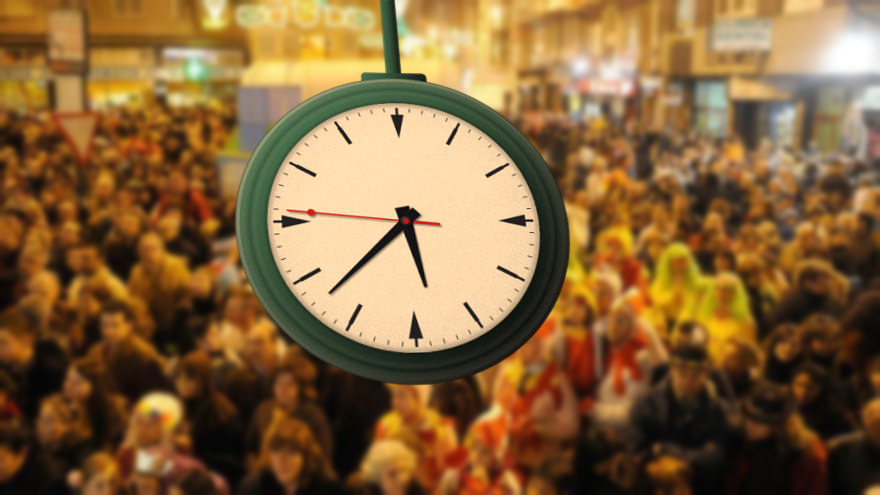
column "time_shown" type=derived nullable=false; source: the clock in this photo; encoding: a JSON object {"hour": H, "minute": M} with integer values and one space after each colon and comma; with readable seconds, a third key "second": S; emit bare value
{"hour": 5, "minute": 37, "second": 46}
